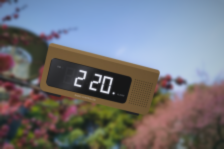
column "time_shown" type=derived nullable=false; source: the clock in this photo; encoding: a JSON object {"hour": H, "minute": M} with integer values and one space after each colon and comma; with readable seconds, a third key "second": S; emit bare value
{"hour": 2, "minute": 20}
